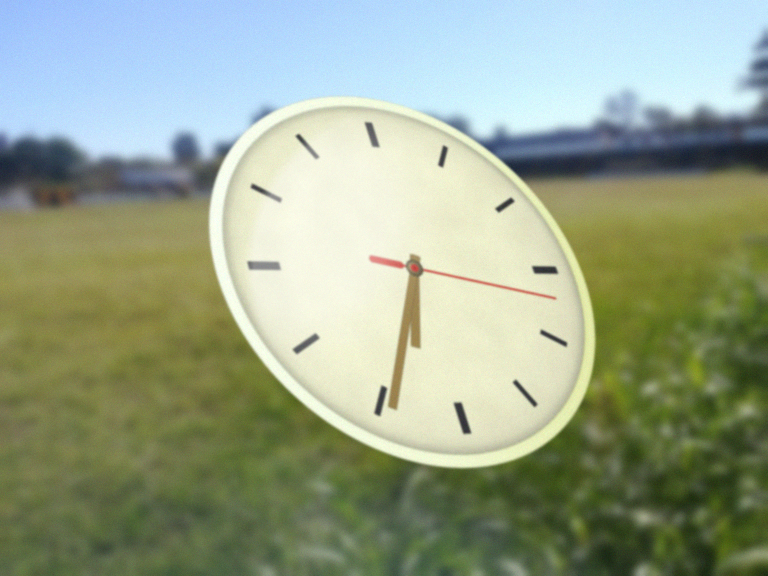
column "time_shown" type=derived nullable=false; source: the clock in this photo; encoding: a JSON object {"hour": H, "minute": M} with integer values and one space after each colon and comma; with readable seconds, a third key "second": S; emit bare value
{"hour": 6, "minute": 34, "second": 17}
